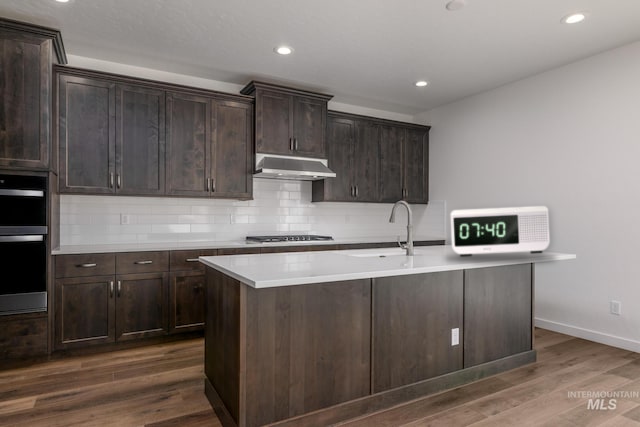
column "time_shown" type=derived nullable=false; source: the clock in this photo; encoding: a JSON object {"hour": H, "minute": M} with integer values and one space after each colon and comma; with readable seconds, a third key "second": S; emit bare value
{"hour": 7, "minute": 40}
